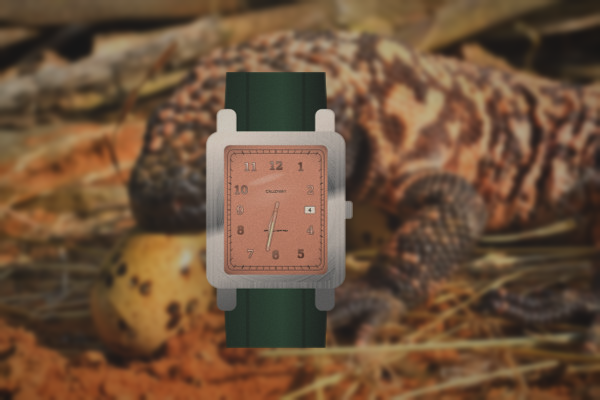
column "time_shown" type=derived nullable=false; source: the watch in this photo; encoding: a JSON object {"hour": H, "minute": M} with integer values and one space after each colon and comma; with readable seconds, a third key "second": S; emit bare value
{"hour": 6, "minute": 32}
